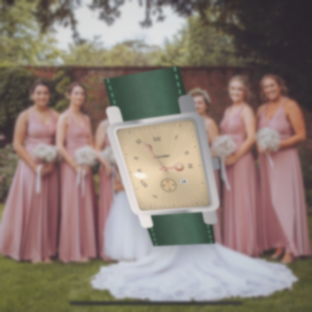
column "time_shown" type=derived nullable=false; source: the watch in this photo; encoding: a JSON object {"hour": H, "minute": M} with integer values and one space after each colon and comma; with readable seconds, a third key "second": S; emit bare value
{"hour": 2, "minute": 56}
